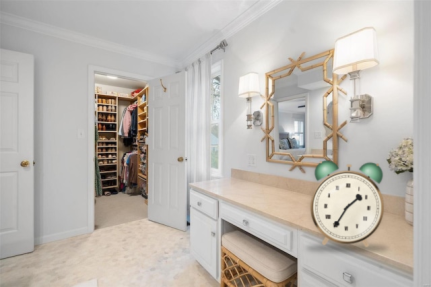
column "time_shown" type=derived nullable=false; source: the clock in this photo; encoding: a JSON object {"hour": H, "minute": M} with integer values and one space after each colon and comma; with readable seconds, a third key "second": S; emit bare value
{"hour": 1, "minute": 35}
